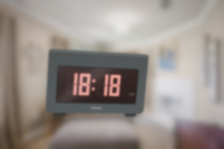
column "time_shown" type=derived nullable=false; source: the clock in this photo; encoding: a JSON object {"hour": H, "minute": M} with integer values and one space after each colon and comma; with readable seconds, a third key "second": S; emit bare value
{"hour": 18, "minute": 18}
